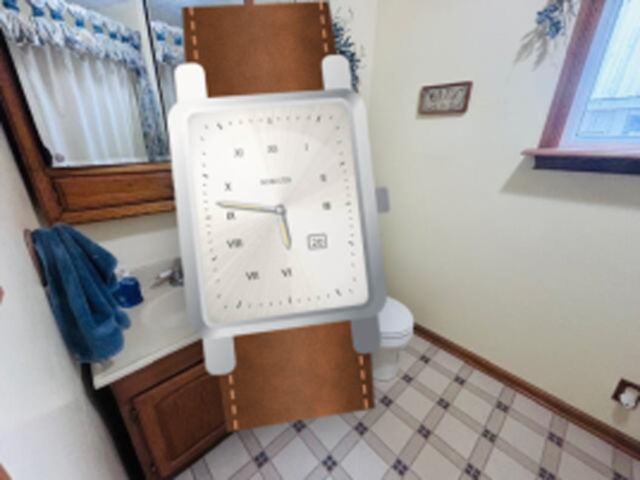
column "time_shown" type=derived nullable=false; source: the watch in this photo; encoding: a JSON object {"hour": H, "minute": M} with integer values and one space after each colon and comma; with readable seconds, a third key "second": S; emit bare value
{"hour": 5, "minute": 47}
